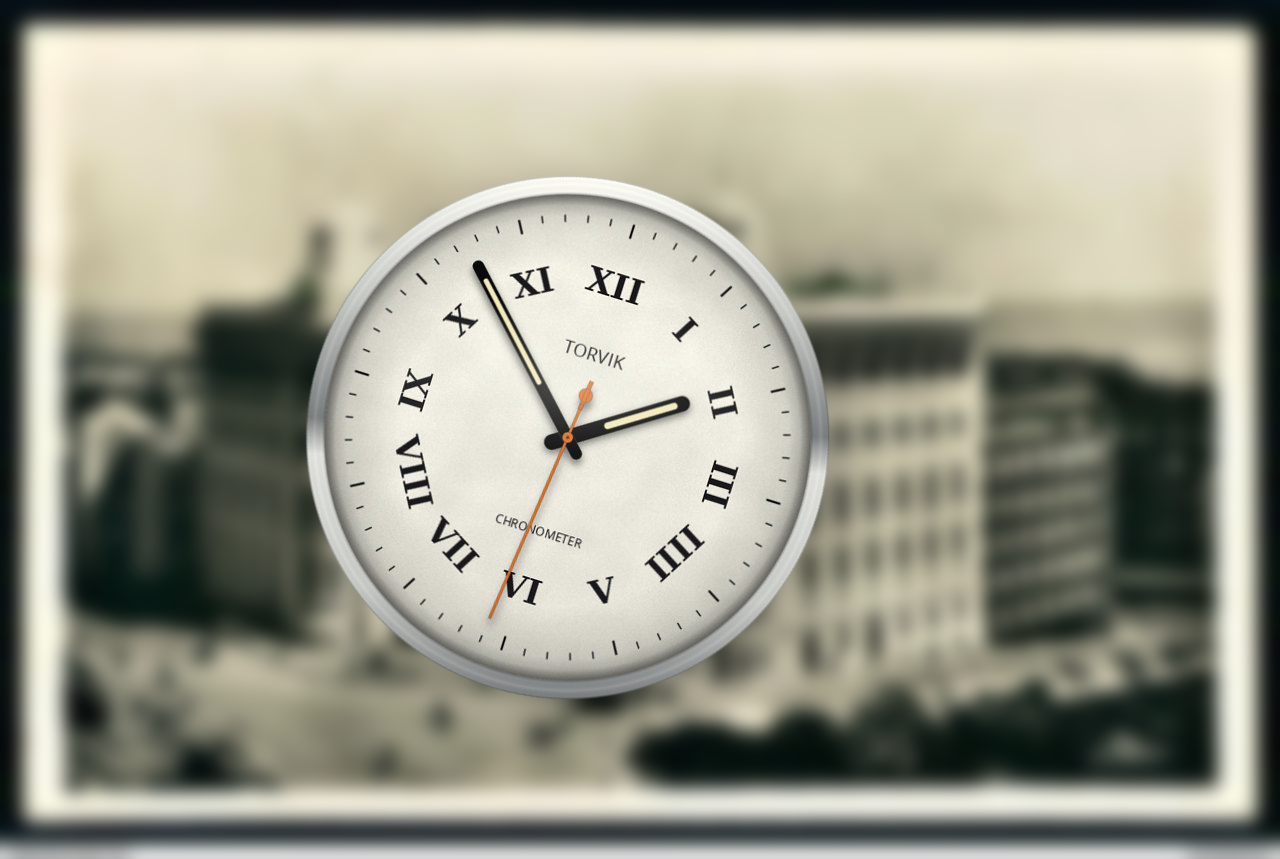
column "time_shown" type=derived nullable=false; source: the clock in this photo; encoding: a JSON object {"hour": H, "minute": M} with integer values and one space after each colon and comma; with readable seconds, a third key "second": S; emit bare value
{"hour": 1, "minute": 52, "second": 31}
